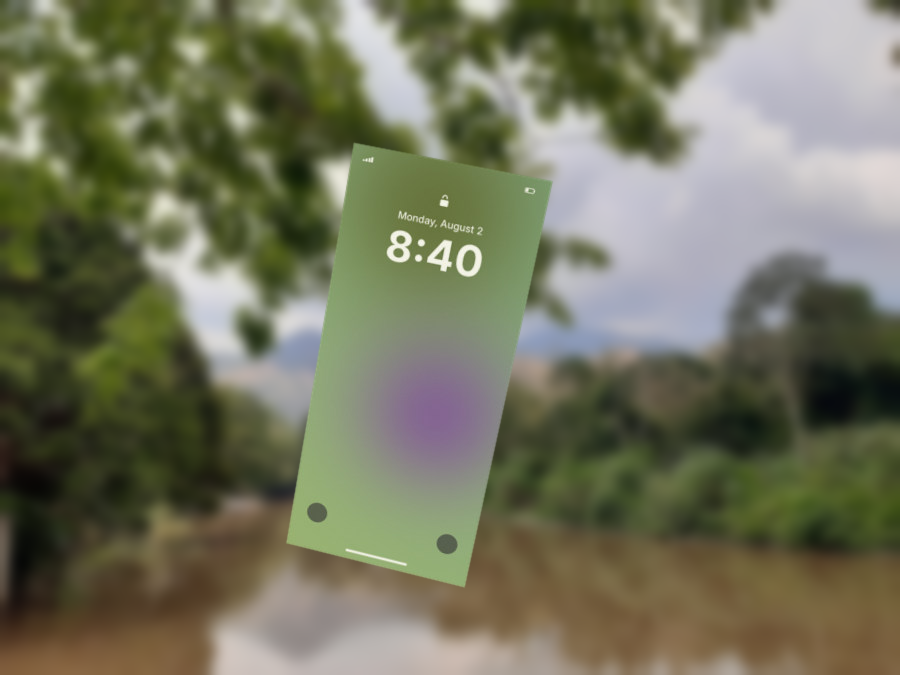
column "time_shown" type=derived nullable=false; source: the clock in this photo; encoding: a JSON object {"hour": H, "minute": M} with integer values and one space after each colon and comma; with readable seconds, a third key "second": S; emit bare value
{"hour": 8, "minute": 40}
